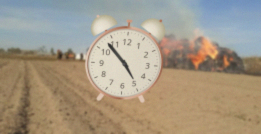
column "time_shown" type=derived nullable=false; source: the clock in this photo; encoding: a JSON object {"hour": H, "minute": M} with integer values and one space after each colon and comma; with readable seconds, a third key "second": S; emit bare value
{"hour": 4, "minute": 53}
